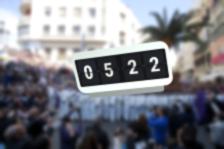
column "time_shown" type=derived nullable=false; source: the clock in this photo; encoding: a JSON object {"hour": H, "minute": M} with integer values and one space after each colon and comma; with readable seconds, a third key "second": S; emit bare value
{"hour": 5, "minute": 22}
